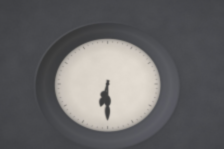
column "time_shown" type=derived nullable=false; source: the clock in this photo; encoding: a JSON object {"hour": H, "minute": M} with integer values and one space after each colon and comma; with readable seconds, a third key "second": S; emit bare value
{"hour": 6, "minute": 30}
